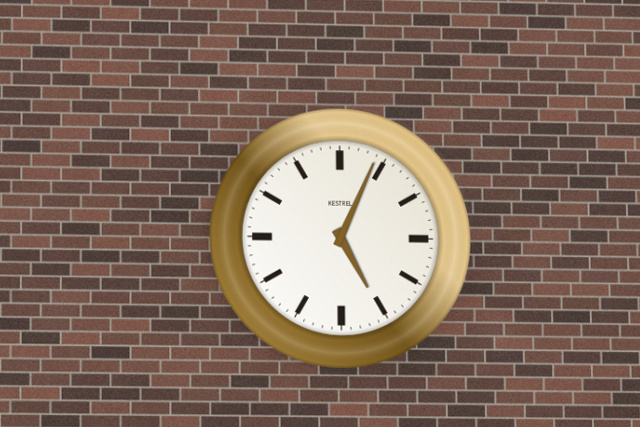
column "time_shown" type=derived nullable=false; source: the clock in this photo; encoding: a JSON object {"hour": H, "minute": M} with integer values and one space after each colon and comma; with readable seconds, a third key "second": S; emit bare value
{"hour": 5, "minute": 4}
